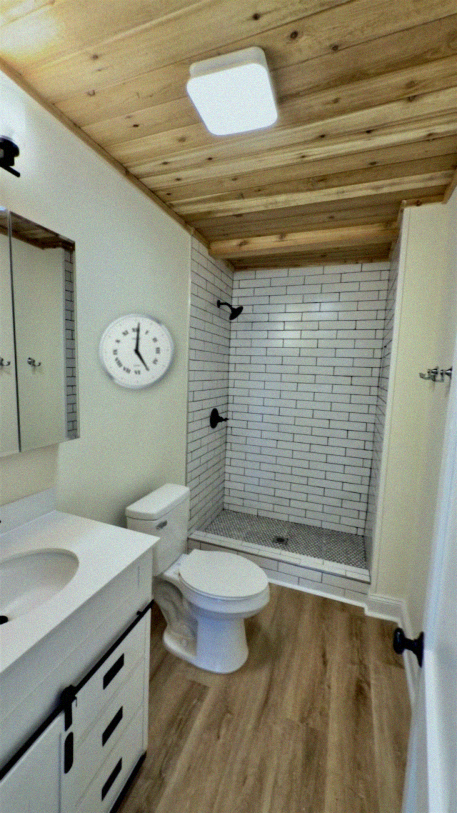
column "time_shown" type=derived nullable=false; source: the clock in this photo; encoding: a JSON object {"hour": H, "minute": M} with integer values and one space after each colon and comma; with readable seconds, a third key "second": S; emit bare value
{"hour": 5, "minute": 1}
